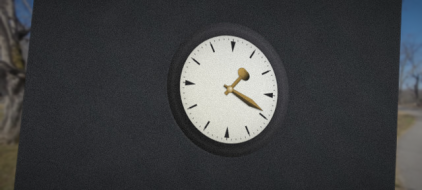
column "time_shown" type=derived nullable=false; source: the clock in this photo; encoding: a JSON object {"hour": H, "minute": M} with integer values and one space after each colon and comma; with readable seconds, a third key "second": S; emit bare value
{"hour": 1, "minute": 19}
